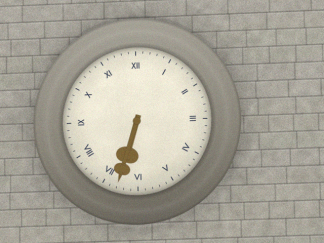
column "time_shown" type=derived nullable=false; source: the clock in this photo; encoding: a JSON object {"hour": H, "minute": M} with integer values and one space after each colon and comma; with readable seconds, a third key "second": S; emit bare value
{"hour": 6, "minute": 33}
